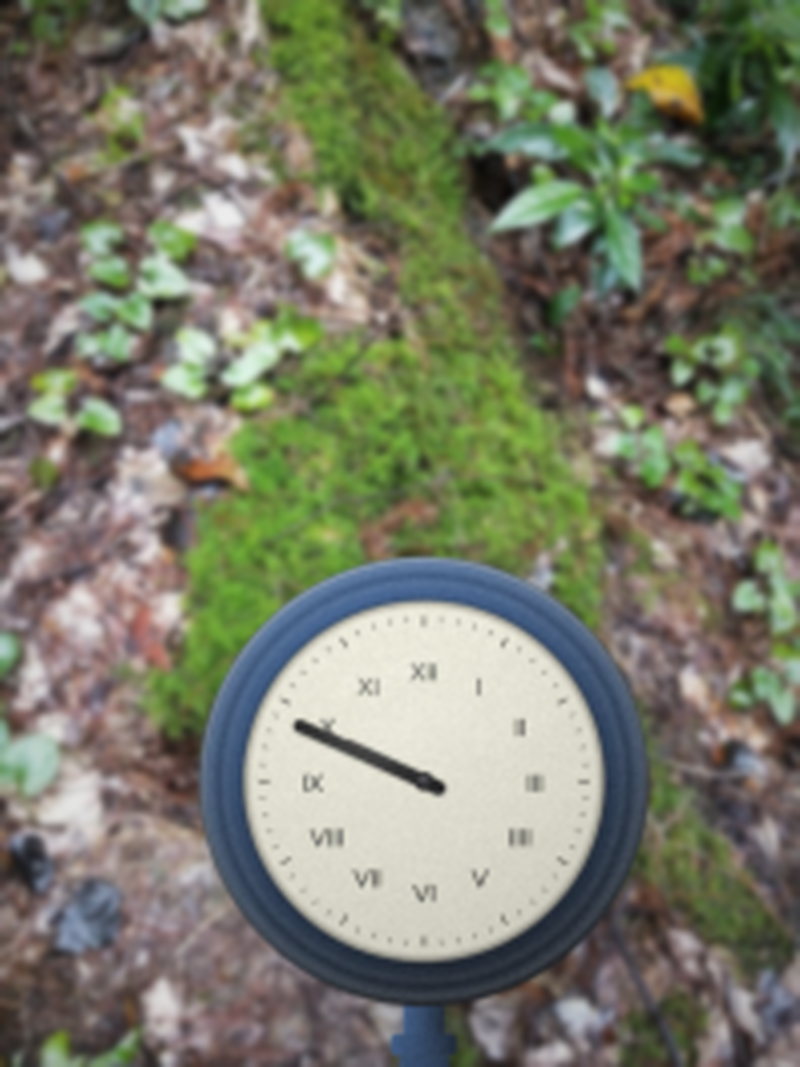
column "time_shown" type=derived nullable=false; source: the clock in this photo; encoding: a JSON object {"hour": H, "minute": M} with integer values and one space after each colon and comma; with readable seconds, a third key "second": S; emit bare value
{"hour": 9, "minute": 49}
